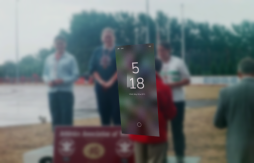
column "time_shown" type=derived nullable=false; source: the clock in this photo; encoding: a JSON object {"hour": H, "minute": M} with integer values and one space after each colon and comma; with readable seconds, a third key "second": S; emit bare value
{"hour": 5, "minute": 18}
